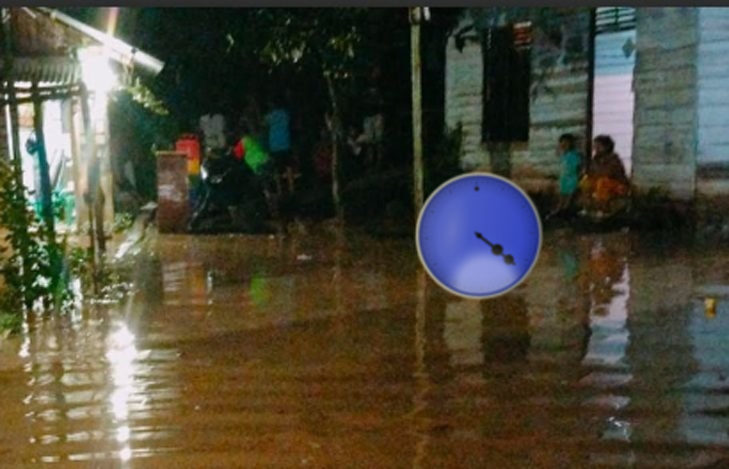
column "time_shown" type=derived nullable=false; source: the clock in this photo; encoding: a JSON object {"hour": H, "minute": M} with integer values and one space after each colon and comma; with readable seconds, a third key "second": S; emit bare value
{"hour": 4, "minute": 22}
